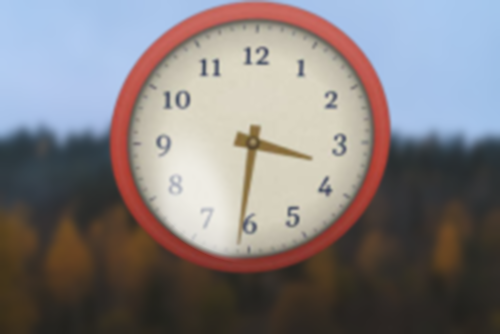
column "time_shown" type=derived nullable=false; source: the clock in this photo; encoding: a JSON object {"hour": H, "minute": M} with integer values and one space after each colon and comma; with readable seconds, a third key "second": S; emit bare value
{"hour": 3, "minute": 31}
